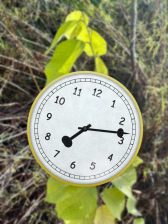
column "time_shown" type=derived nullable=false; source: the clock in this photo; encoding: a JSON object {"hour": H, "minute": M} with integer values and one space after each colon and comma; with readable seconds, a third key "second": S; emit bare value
{"hour": 7, "minute": 13}
